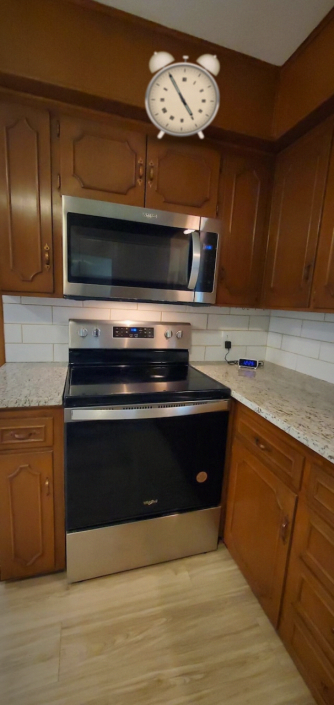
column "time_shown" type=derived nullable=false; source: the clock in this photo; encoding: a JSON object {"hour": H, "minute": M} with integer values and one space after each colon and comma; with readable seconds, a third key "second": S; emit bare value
{"hour": 4, "minute": 55}
